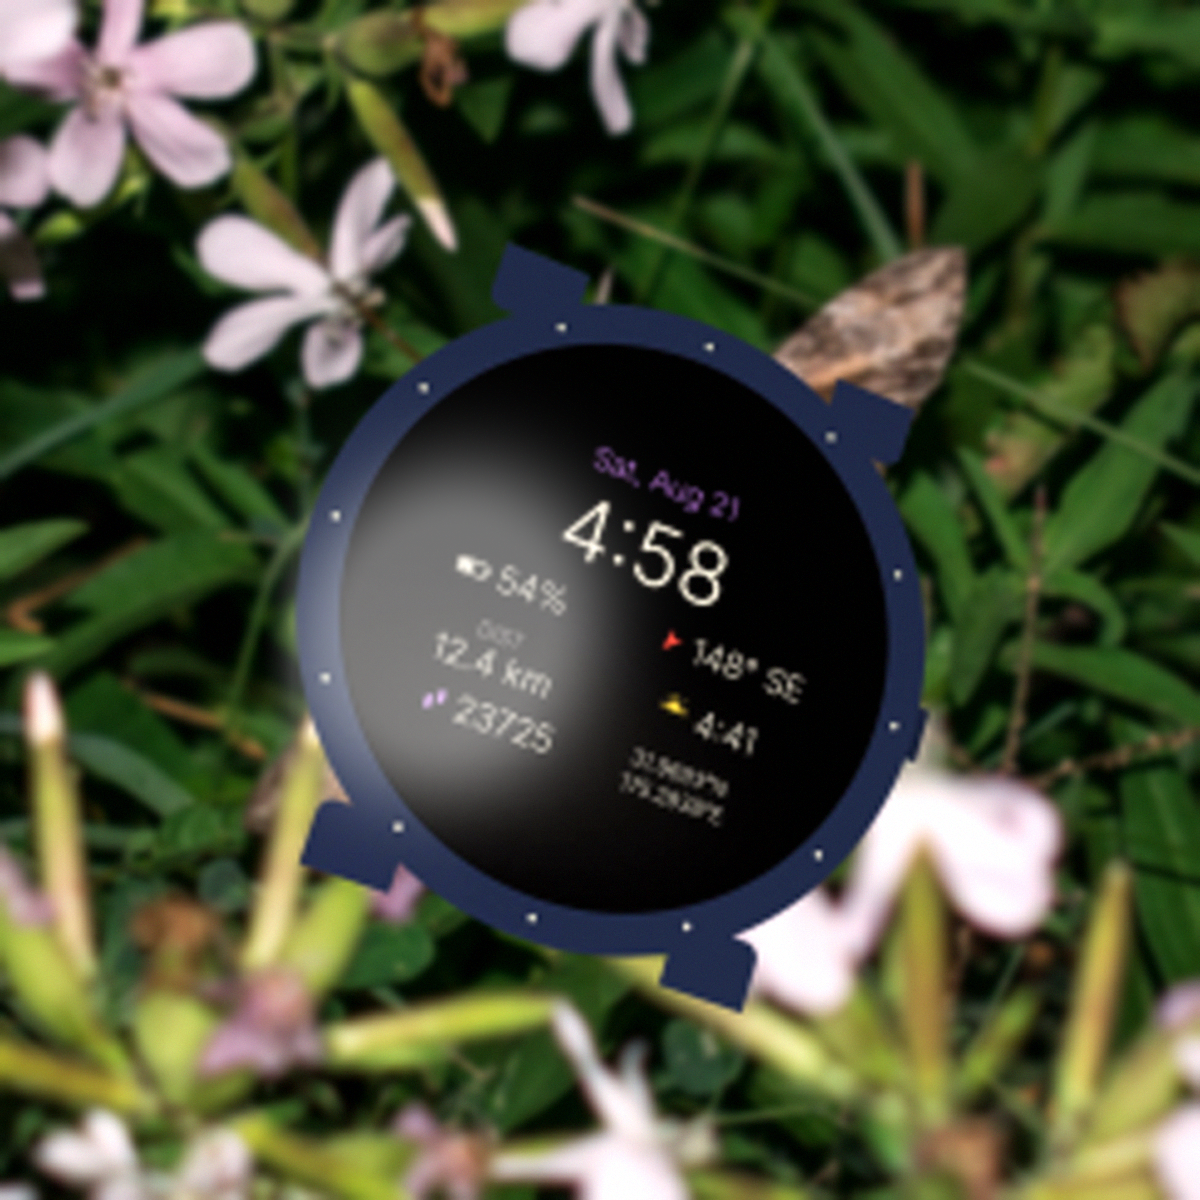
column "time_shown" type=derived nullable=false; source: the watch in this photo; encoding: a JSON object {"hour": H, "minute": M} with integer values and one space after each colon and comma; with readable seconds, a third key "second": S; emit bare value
{"hour": 4, "minute": 58}
